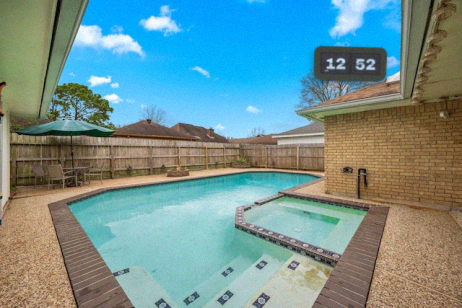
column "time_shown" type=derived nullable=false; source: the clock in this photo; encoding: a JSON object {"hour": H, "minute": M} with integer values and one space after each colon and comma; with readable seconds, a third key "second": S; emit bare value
{"hour": 12, "minute": 52}
